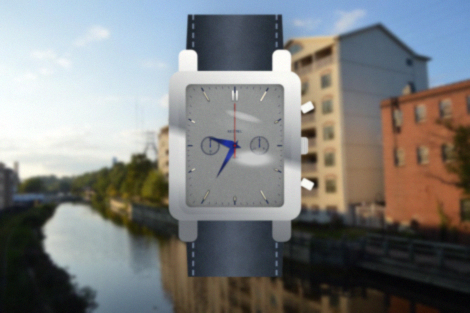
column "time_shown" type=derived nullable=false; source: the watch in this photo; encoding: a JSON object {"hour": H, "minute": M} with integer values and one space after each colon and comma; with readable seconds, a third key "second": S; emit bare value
{"hour": 9, "minute": 35}
